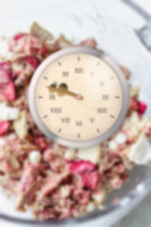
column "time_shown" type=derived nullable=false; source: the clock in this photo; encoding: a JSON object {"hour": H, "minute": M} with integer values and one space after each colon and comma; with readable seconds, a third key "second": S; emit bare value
{"hour": 9, "minute": 48}
